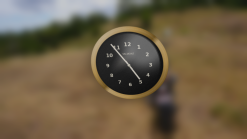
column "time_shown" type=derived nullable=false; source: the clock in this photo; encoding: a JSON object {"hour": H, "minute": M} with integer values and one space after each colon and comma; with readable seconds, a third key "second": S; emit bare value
{"hour": 4, "minute": 54}
